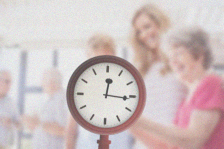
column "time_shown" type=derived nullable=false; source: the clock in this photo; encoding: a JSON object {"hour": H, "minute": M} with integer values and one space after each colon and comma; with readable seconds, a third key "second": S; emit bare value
{"hour": 12, "minute": 16}
